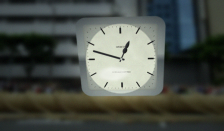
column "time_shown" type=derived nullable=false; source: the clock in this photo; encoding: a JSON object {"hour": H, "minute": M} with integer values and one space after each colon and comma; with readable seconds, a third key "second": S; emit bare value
{"hour": 12, "minute": 48}
